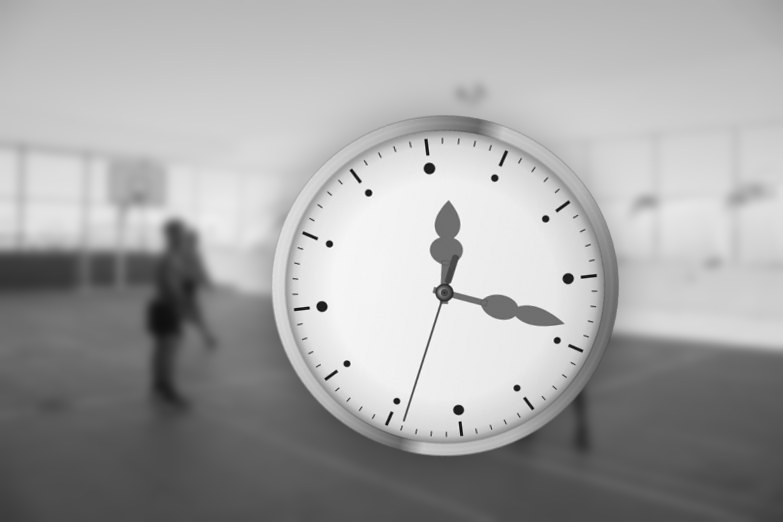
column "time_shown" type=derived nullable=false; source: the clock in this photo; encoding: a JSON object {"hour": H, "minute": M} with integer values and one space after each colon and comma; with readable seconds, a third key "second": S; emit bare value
{"hour": 12, "minute": 18, "second": 34}
